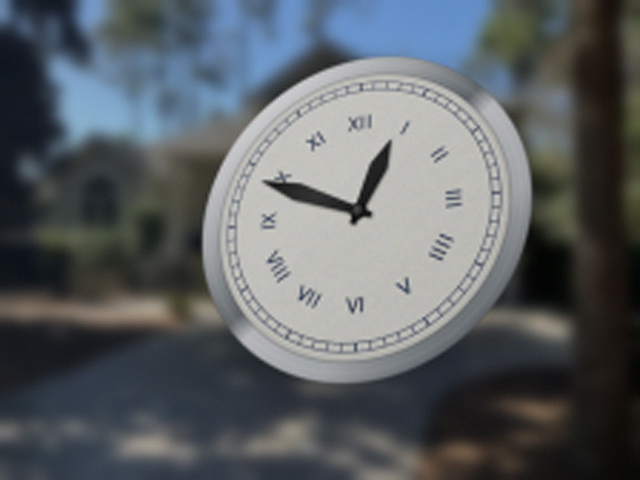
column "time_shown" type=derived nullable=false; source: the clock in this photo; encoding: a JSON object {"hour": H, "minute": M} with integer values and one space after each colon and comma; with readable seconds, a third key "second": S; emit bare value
{"hour": 12, "minute": 49}
